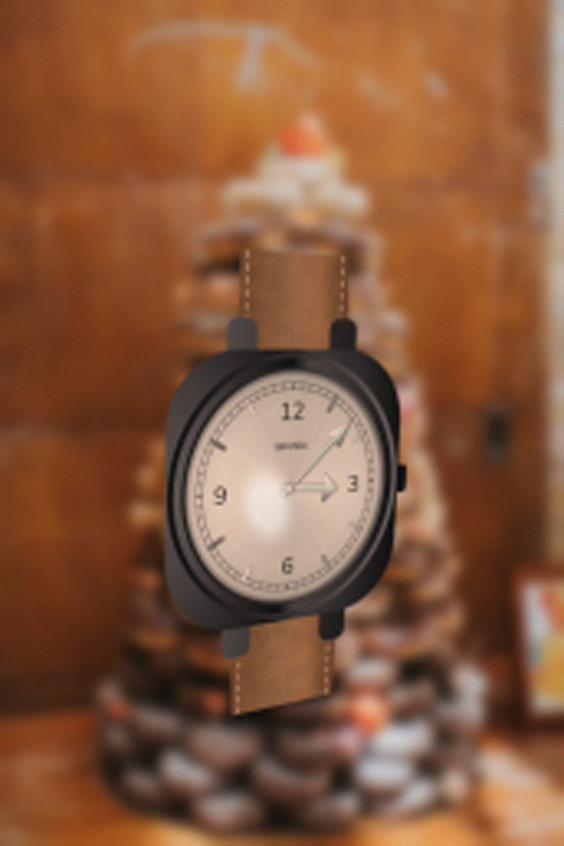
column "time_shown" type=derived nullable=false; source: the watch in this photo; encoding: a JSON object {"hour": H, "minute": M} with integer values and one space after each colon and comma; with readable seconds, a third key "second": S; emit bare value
{"hour": 3, "minute": 8}
